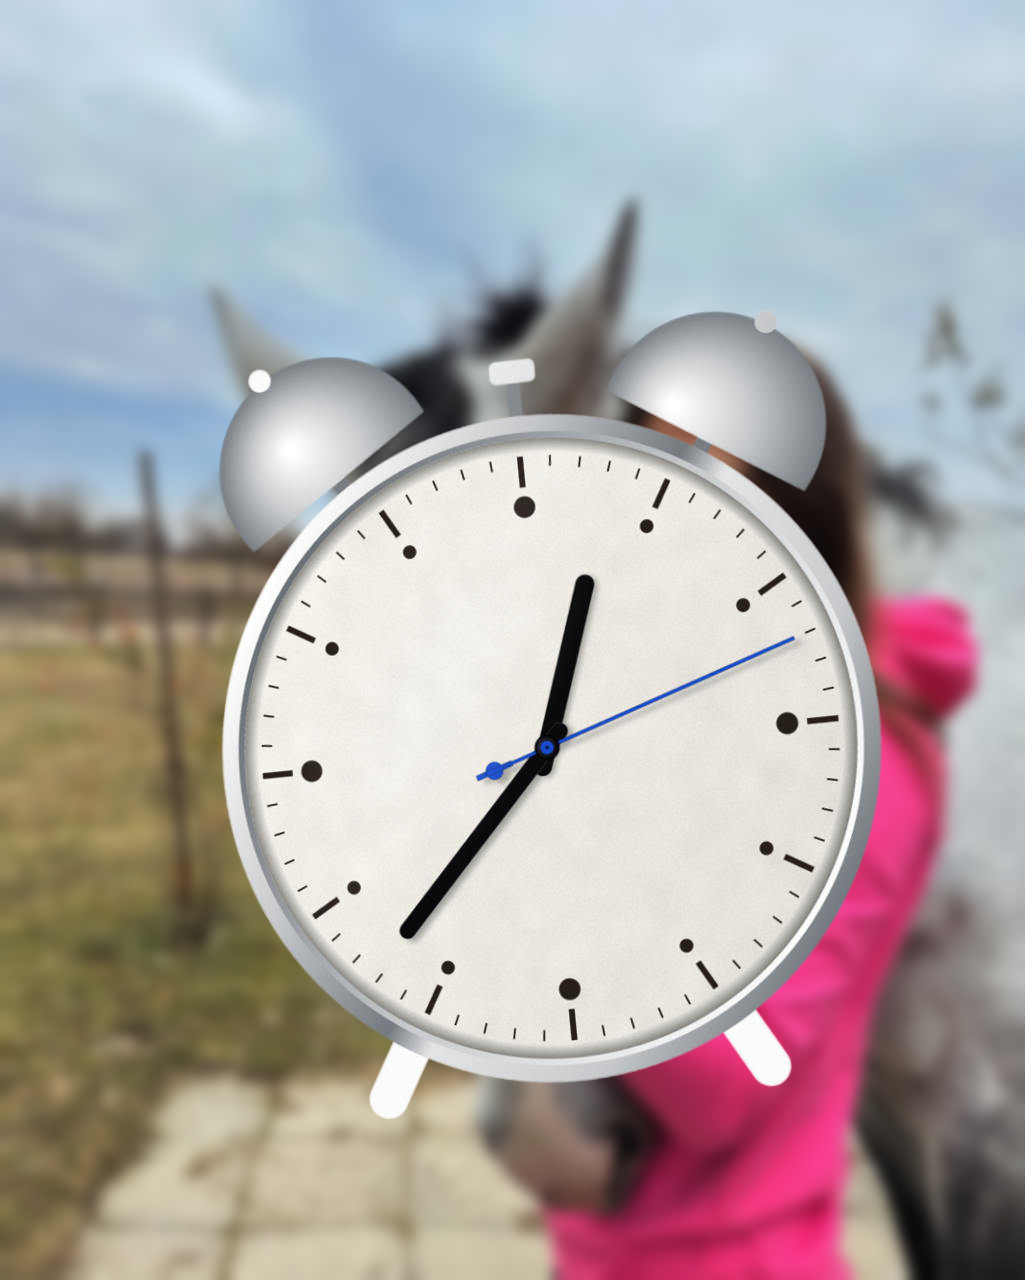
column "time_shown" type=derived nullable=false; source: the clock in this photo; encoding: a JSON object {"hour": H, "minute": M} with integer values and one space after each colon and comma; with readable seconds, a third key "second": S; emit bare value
{"hour": 12, "minute": 37, "second": 12}
